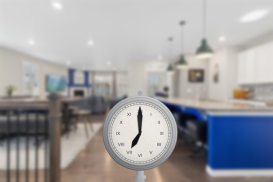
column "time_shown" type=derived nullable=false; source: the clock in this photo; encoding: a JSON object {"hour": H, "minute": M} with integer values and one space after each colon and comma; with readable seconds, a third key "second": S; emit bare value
{"hour": 7, "minute": 0}
